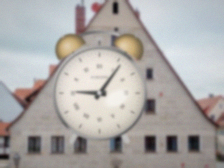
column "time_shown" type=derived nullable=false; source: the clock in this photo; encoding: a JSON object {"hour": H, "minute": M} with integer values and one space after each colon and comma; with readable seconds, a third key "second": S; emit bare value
{"hour": 9, "minute": 6}
